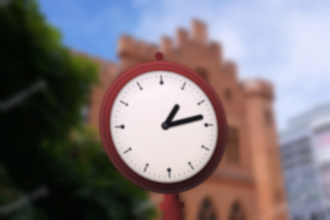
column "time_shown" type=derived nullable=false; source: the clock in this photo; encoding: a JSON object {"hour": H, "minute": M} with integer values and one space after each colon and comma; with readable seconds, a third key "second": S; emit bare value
{"hour": 1, "minute": 13}
